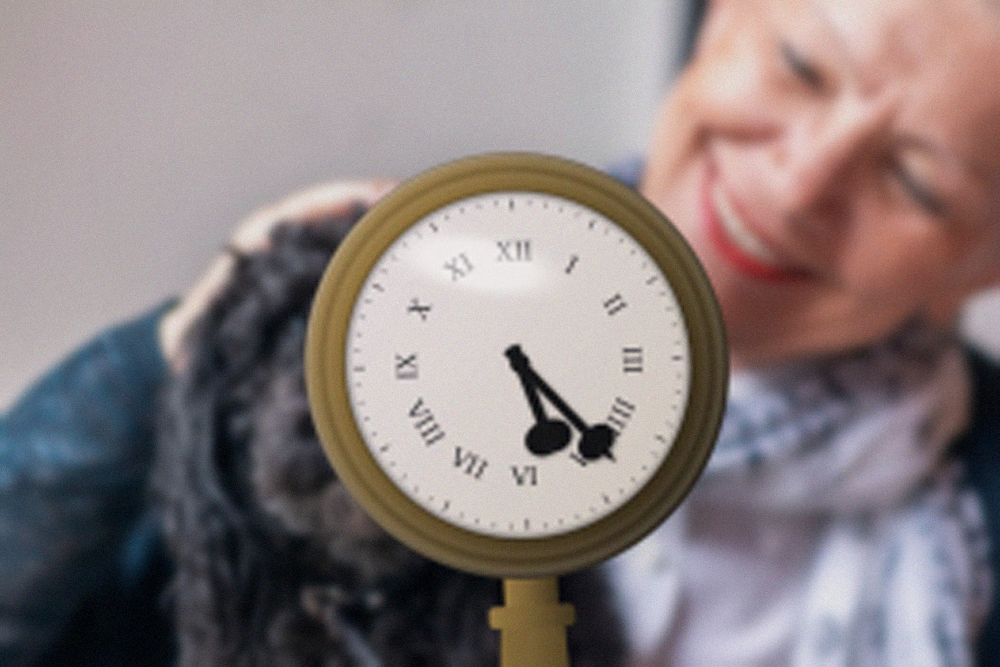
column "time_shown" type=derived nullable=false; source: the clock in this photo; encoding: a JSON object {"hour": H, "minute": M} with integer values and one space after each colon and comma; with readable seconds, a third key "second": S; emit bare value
{"hour": 5, "minute": 23}
